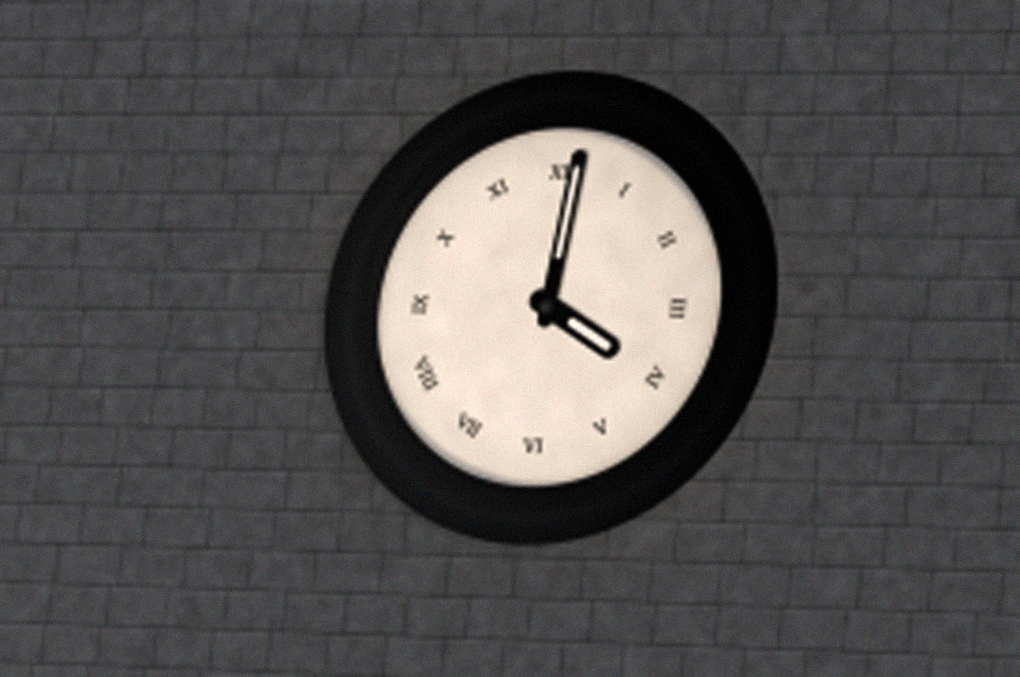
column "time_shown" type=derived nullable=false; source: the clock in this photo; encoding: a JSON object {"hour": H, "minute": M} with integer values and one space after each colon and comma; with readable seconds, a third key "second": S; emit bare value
{"hour": 4, "minute": 1}
